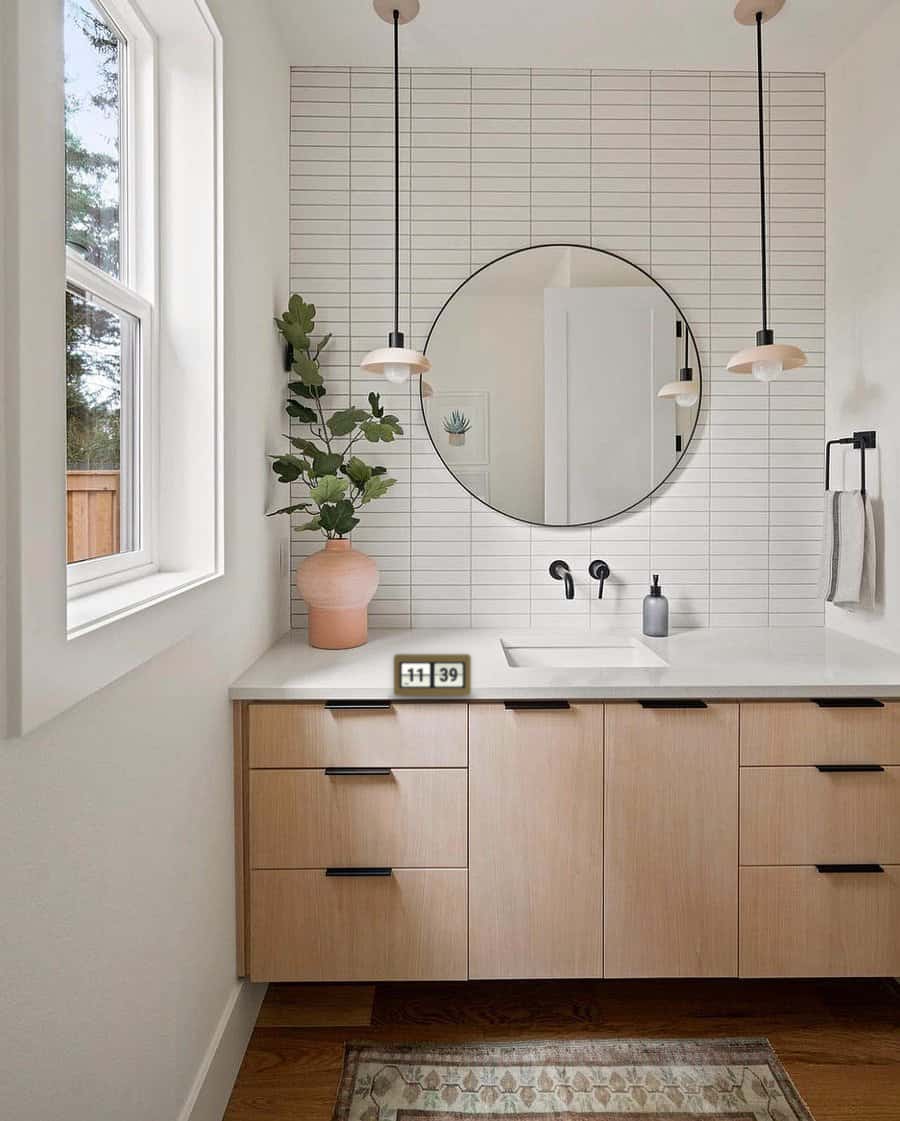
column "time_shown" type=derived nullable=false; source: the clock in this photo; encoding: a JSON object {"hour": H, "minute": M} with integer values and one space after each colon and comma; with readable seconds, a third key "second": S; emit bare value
{"hour": 11, "minute": 39}
